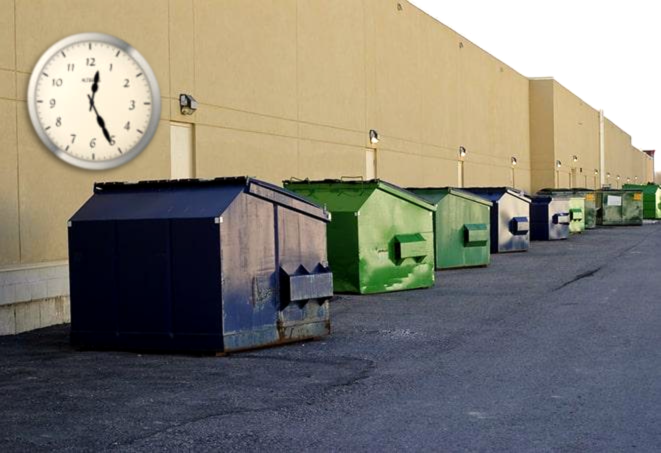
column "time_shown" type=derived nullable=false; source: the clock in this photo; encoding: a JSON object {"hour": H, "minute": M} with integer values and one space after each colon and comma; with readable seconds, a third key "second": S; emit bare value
{"hour": 12, "minute": 26}
